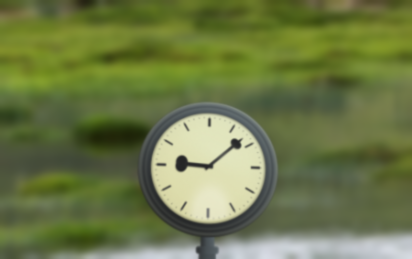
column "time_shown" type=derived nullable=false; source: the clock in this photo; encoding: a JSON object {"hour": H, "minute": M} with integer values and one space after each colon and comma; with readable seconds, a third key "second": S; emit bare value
{"hour": 9, "minute": 8}
